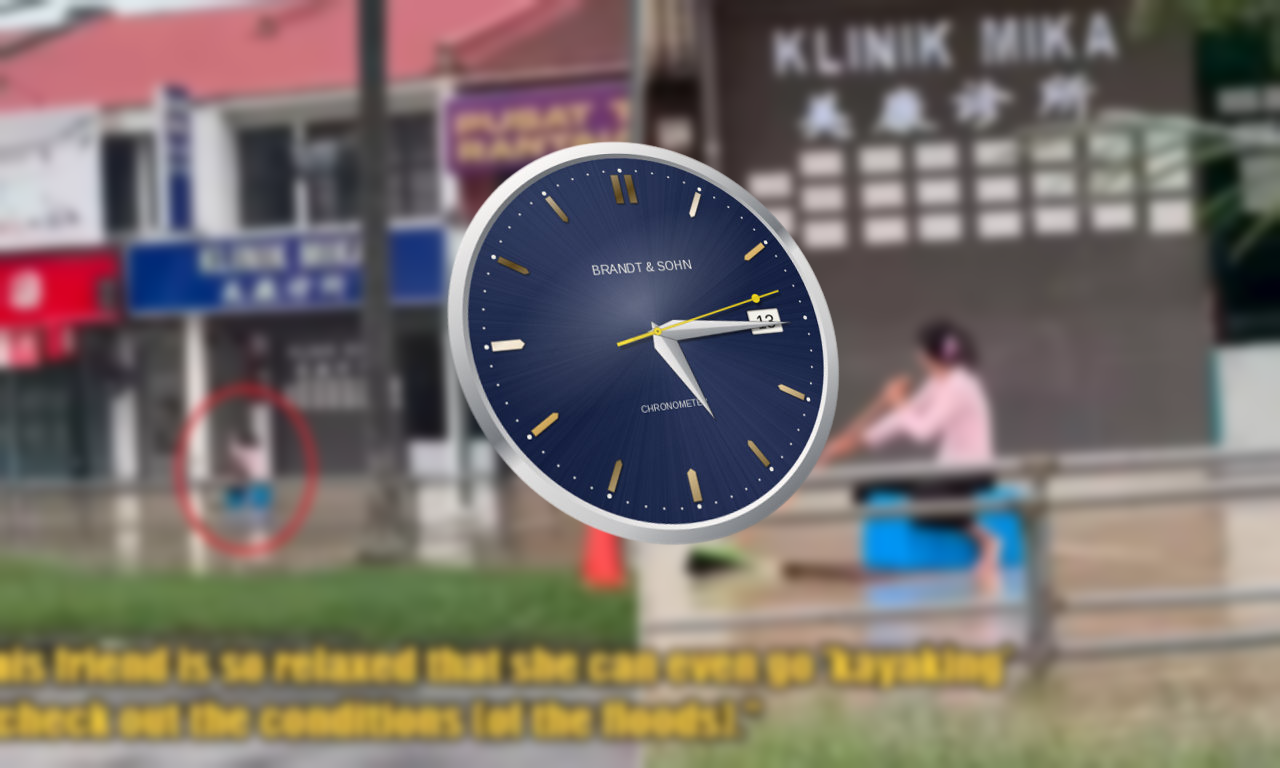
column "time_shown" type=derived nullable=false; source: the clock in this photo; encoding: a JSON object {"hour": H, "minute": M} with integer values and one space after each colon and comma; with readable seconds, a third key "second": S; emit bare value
{"hour": 5, "minute": 15, "second": 13}
